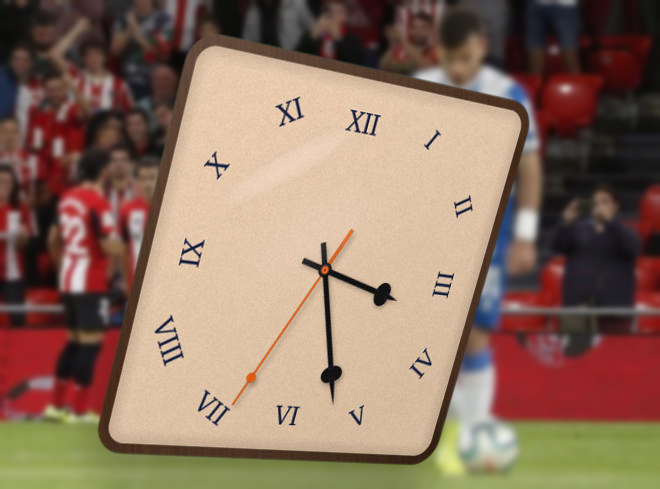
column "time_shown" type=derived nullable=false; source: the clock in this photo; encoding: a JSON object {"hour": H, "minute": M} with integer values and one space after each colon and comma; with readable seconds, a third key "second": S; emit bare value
{"hour": 3, "minute": 26, "second": 34}
